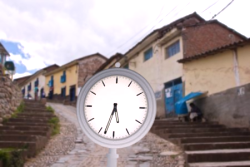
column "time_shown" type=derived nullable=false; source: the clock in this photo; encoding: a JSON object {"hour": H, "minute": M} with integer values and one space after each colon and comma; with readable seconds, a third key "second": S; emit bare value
{"hour": 5, "minute": 33}
